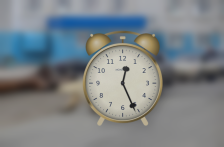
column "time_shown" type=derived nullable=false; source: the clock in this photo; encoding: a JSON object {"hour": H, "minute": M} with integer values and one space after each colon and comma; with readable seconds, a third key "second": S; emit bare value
{"hour": 12, "minute": 26}
